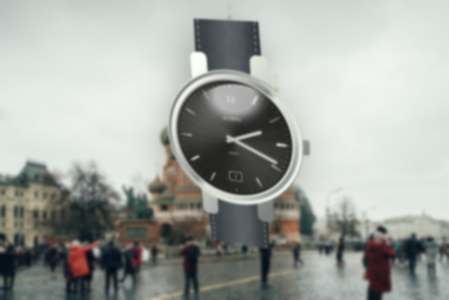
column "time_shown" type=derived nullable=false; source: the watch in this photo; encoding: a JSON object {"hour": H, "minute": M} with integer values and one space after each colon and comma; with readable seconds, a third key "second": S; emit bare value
{"hour": 2, "minute": 19}
